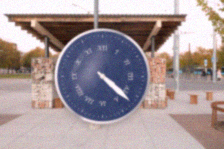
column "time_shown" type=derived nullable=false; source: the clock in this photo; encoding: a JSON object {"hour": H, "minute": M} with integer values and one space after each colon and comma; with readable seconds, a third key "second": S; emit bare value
{"hour": 4, "minute": 22}
